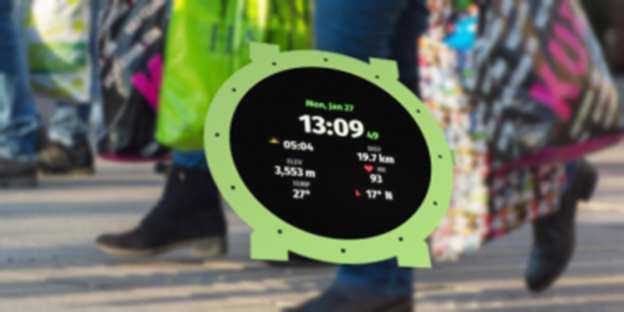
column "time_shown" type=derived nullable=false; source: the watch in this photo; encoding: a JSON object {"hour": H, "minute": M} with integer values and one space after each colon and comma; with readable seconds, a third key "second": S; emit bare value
{"hour": 13, "minute": 9}
